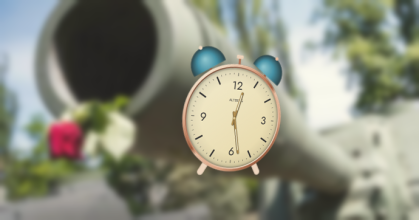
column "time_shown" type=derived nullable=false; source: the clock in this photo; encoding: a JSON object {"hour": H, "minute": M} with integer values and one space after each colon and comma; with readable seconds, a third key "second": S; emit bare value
{"hour": 12, "minute": 28}
